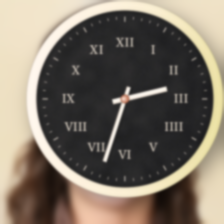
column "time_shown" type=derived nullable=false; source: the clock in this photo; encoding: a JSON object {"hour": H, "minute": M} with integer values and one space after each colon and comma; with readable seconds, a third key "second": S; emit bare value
{"hour": 2, "minute": 33}
